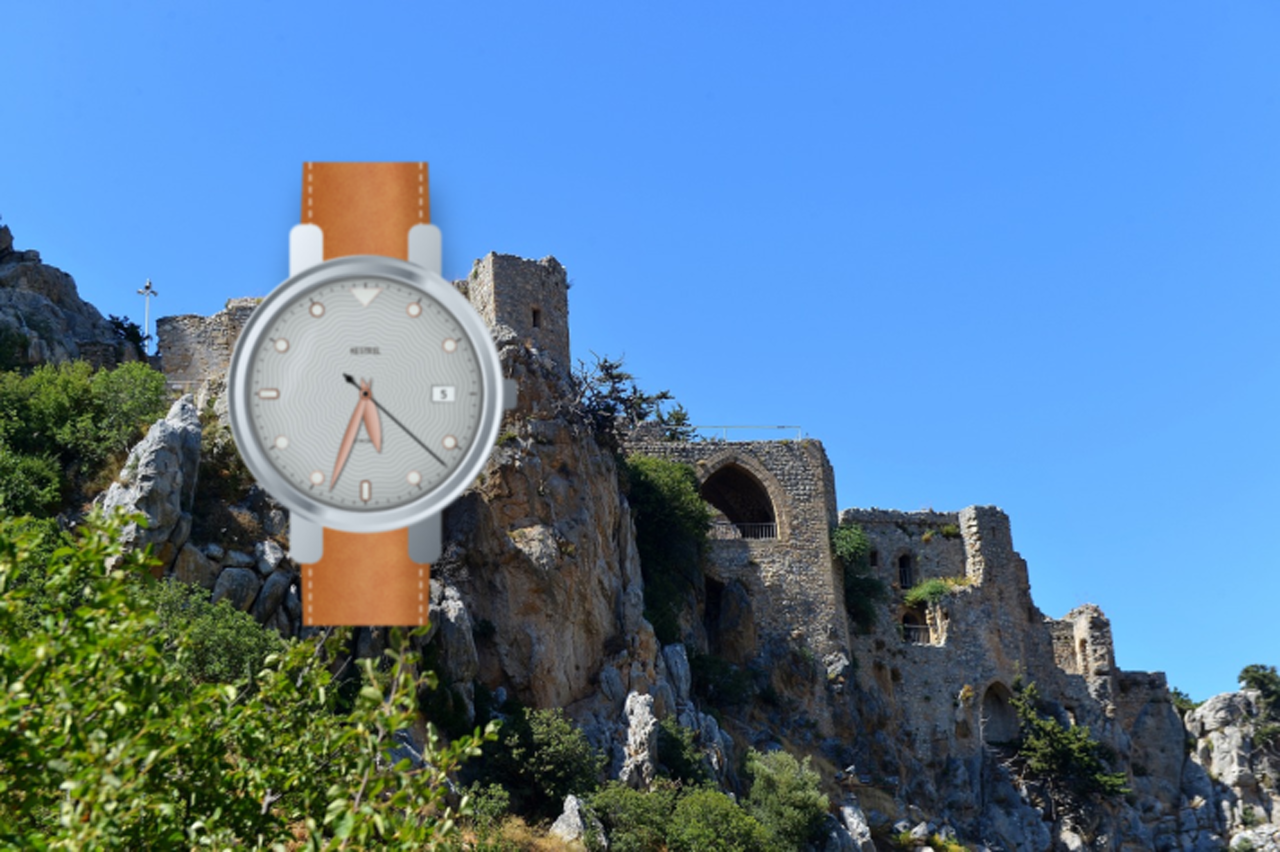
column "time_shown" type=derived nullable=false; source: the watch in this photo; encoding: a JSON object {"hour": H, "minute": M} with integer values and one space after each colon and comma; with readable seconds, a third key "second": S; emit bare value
{"hour": 5, "minute": 33, "second": 22}
